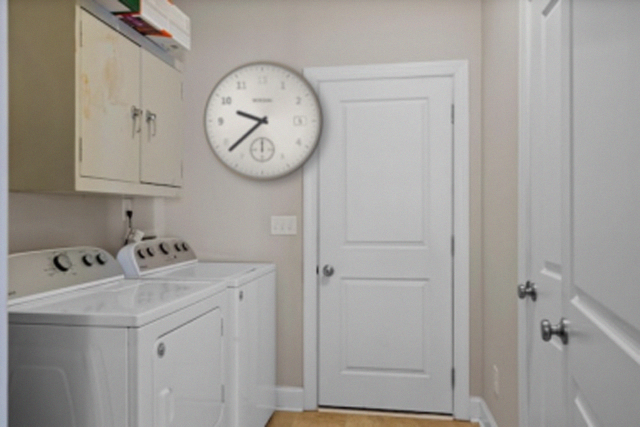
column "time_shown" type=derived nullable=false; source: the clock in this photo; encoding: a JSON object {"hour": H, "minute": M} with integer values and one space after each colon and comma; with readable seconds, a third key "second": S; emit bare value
{"hour": 9, "minute": 38}
